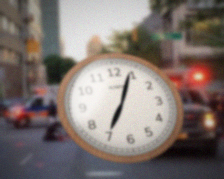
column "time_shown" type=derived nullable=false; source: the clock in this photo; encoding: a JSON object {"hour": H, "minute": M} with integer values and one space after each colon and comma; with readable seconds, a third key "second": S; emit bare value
{"hour": 7, "minute": 4}
